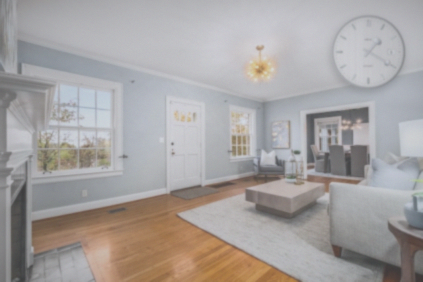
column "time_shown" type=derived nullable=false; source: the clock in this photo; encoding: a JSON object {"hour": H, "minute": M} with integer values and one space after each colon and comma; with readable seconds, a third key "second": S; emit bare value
{"hour": 1, "minute": 20}
